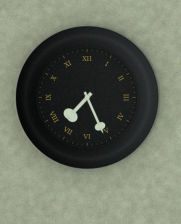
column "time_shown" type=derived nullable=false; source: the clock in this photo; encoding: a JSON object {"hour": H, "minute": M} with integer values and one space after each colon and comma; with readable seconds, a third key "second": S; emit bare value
{"hour": 7, "minute": 26}
